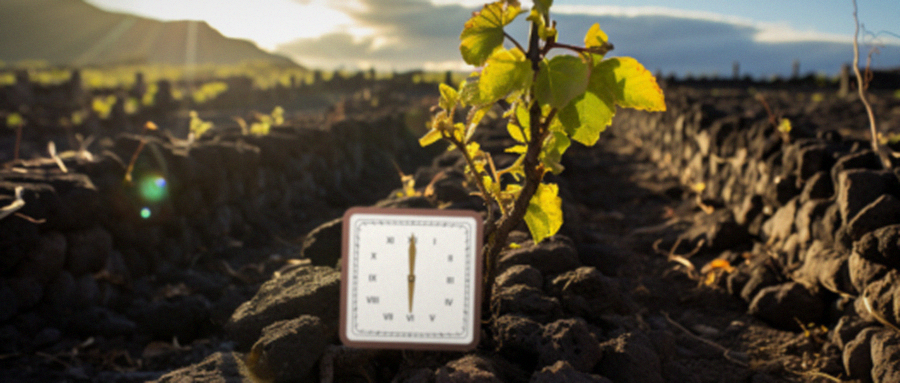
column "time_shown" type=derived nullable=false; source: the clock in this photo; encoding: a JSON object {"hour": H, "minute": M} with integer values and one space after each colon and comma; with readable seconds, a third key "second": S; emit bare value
{"hour": 6, "minute": 0}
